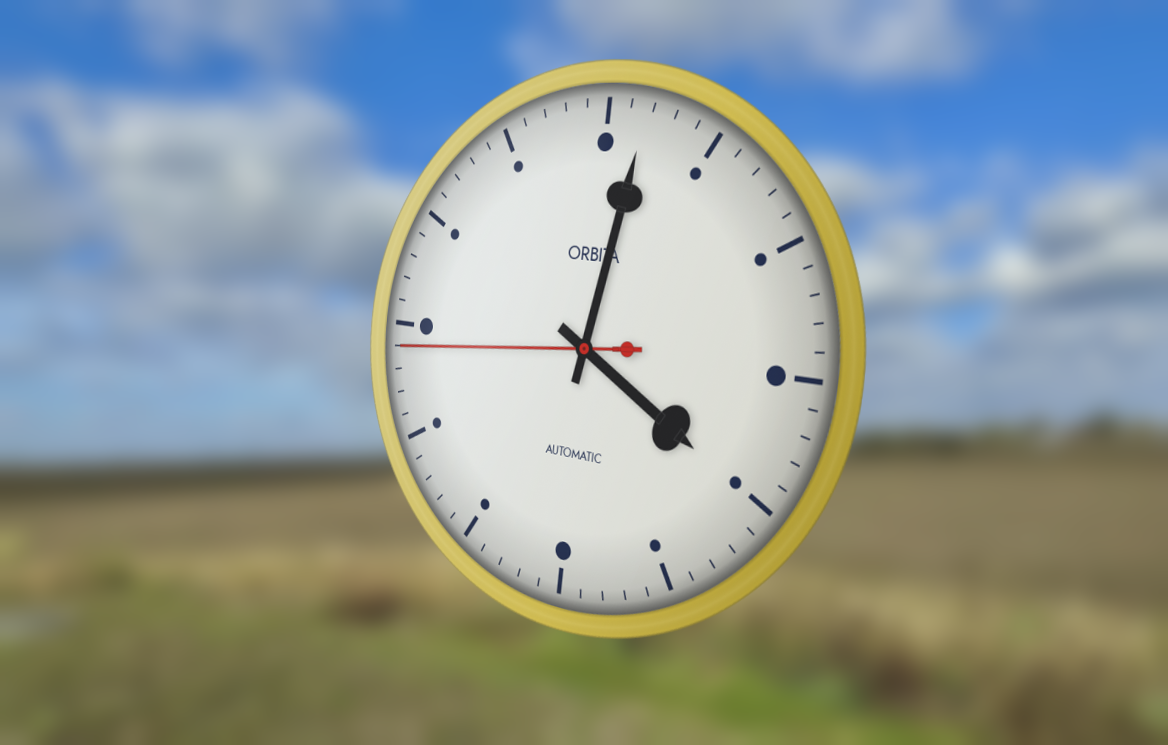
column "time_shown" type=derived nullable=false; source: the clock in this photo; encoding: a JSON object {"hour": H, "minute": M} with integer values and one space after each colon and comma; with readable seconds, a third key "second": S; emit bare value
{"hour": 4, "minute": 1, "second": 44}
